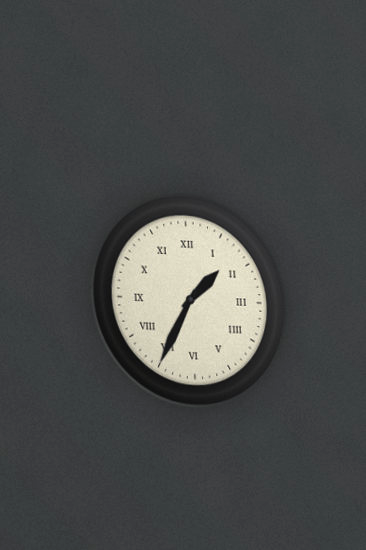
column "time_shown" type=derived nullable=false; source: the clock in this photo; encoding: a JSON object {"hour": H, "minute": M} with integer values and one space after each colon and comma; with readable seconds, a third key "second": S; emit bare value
{"hour": 1, "minute": 35}
